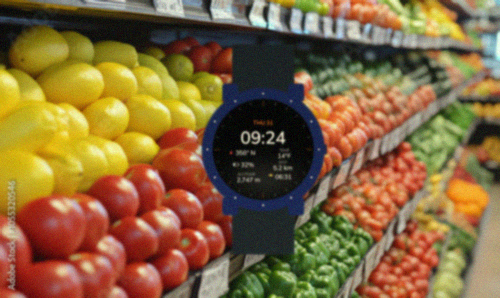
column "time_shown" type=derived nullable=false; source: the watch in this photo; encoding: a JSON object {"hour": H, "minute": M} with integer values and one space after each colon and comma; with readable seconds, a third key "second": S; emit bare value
{"hour": 9, "minute": 24}
